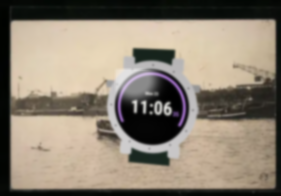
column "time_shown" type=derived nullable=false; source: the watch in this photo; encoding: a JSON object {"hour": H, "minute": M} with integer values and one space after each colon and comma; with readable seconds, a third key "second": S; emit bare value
{"hour": 11, "minute": 6}
